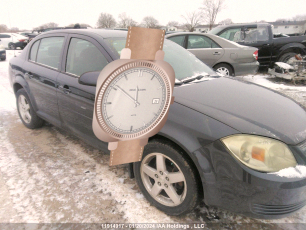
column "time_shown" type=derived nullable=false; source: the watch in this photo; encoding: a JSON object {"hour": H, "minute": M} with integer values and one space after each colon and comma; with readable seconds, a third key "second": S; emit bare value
{"hour": 11, "minute": 51}
